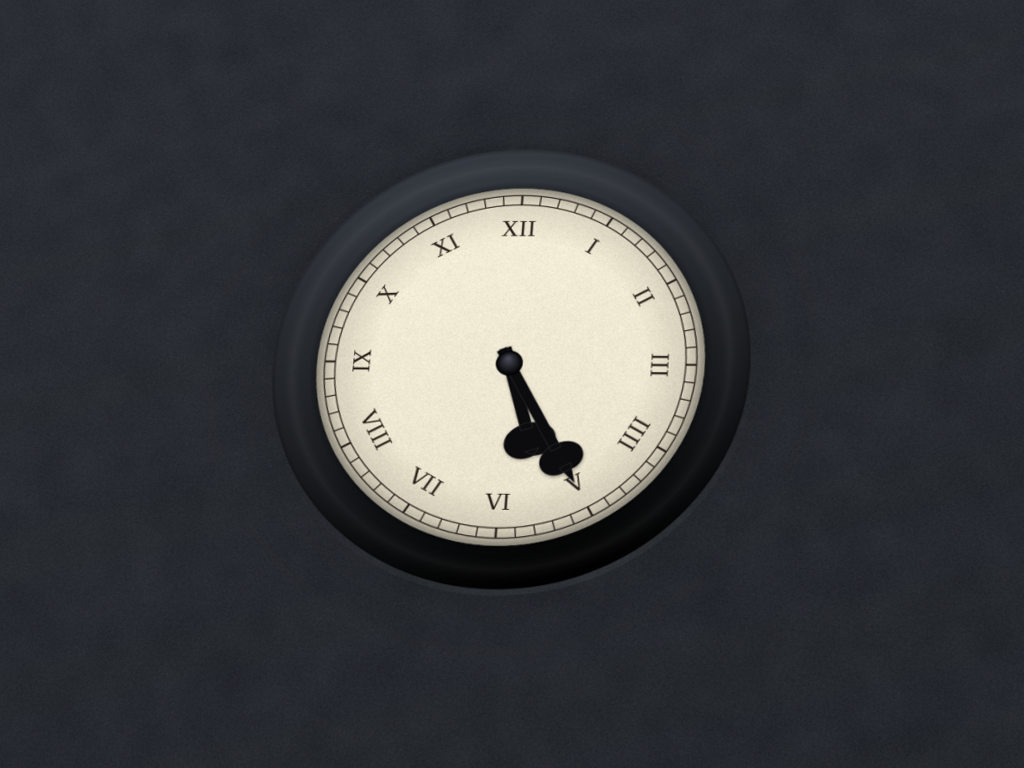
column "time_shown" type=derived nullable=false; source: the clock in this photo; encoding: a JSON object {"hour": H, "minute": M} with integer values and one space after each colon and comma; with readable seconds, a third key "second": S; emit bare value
{"hour": 5, "minute": 25}
